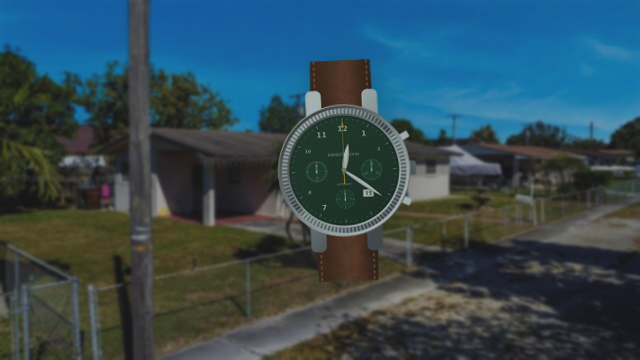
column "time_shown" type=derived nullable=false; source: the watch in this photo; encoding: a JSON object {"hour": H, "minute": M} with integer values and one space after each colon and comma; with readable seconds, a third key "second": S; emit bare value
{"hour": 12, "minute": 21}
